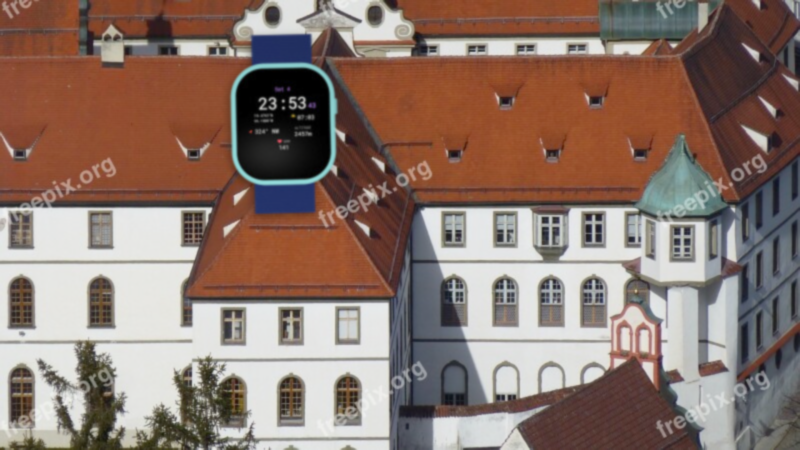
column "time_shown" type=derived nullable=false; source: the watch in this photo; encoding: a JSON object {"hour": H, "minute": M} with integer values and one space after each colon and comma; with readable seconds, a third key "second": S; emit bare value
{"hour": 23, "minute": 53}
